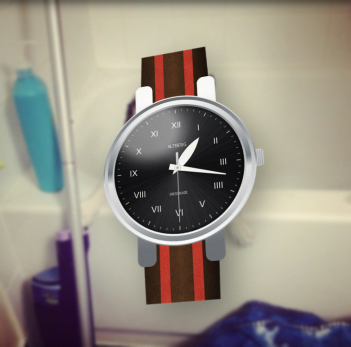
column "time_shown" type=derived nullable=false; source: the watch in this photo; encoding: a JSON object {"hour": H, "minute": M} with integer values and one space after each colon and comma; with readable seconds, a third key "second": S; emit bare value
{"hour": 1, "minute": 17, "second": 30}
